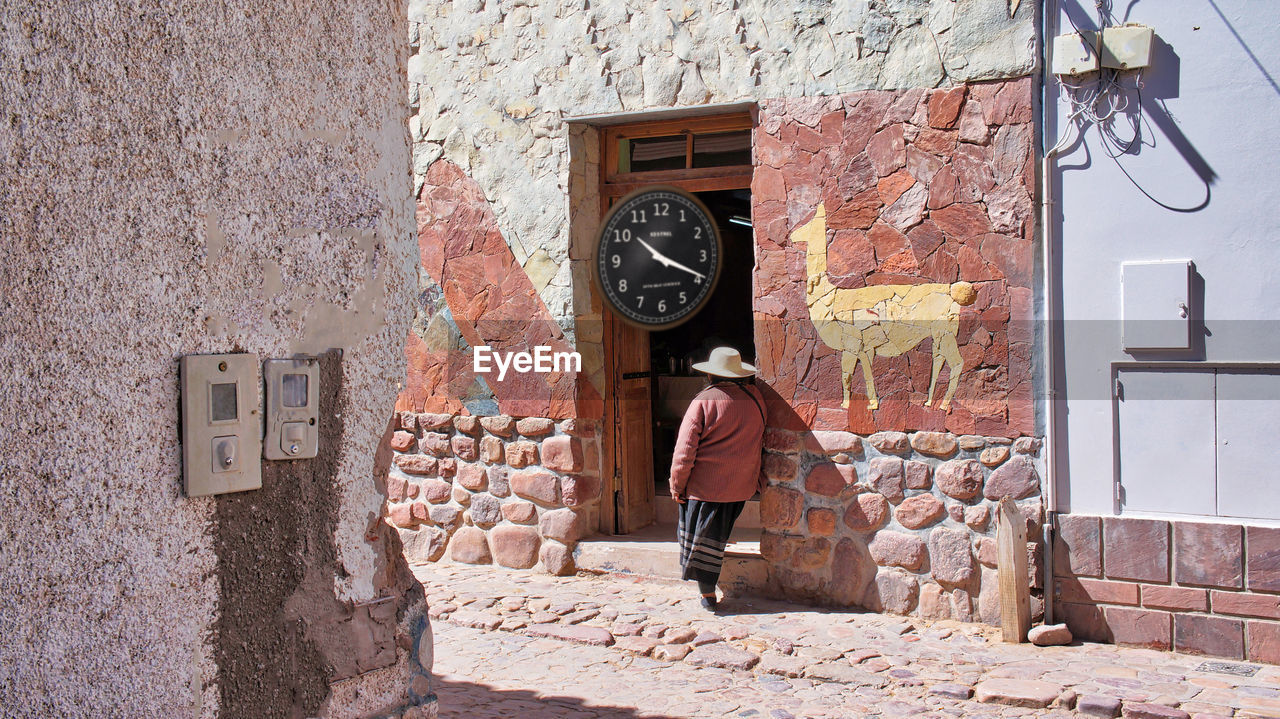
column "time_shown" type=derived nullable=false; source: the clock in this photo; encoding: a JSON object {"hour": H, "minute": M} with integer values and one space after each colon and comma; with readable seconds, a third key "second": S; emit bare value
{"hour": 10, "minute": 19}
